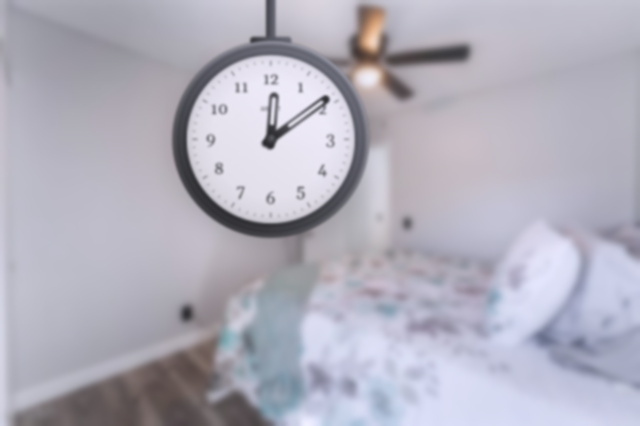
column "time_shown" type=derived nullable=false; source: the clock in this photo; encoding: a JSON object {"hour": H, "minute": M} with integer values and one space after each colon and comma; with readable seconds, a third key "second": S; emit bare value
{"hour": 12, "minute": 9}
